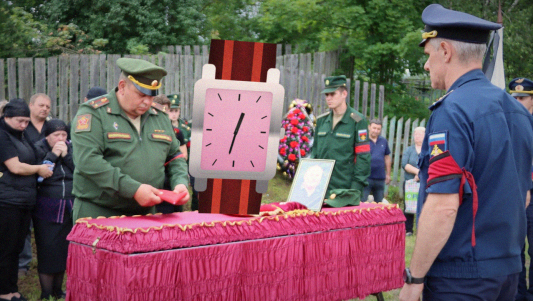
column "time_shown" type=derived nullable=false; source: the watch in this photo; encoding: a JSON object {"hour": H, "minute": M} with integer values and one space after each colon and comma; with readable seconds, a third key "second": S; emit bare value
{"hour": 12, "minute": 32}
